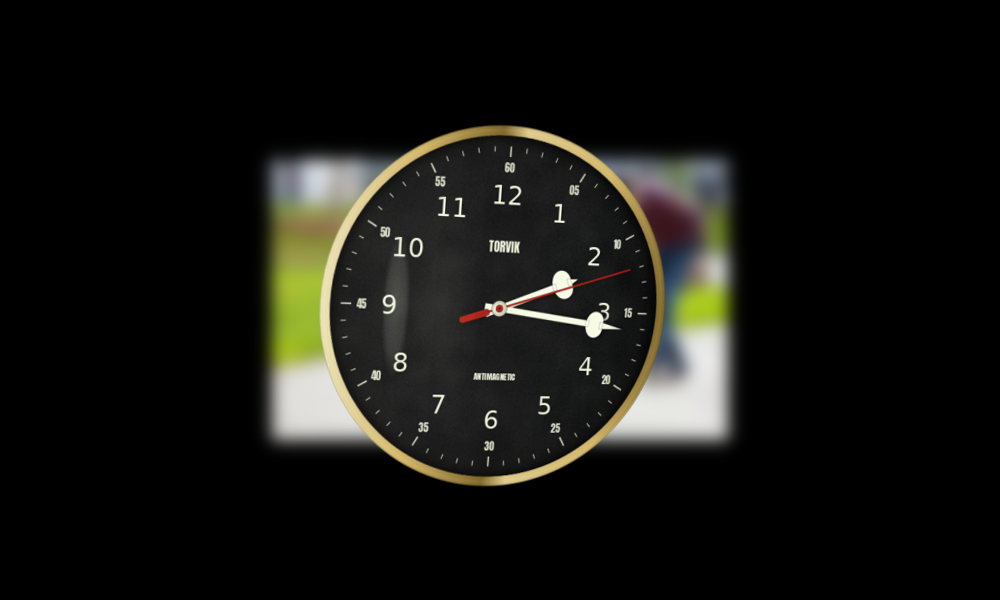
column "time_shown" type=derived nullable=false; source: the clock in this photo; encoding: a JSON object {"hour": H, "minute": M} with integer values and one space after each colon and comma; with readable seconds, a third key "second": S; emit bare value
{"hour": 2, "minute": 16, "second": 12}
